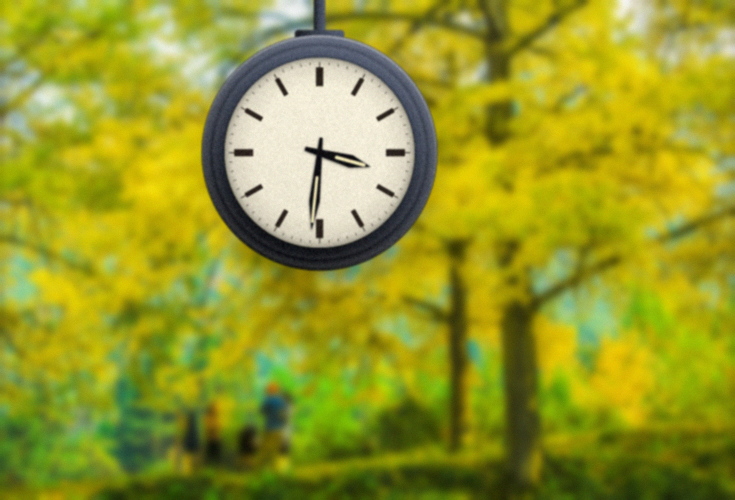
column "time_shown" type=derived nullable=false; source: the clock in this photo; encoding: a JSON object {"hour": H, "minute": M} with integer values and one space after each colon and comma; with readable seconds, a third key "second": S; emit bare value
{"hour": 3, "minute": 31}
